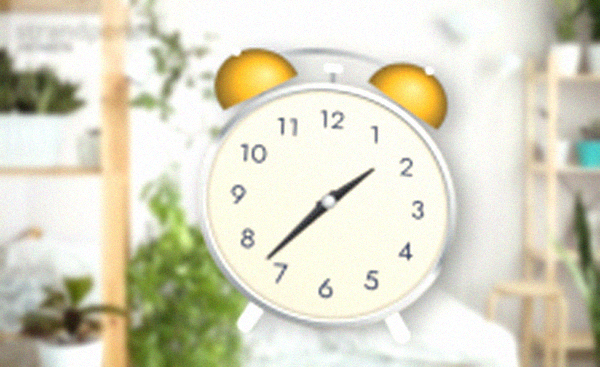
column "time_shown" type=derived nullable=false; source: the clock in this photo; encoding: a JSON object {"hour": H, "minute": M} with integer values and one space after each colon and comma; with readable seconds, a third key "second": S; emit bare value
{"hour": 1, "minute": 37}
